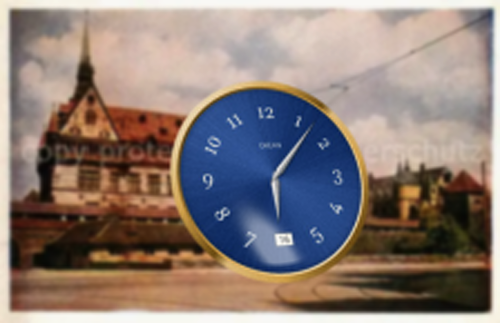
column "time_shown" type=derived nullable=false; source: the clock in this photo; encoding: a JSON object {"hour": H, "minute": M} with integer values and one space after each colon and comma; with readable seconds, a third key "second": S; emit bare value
{"hour": 6, "minute": 7}
